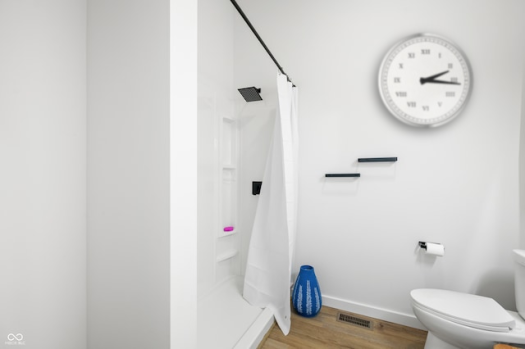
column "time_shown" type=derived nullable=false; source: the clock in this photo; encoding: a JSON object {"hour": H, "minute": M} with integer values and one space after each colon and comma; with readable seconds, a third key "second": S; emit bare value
{"hour": 2, "minute": 16}
